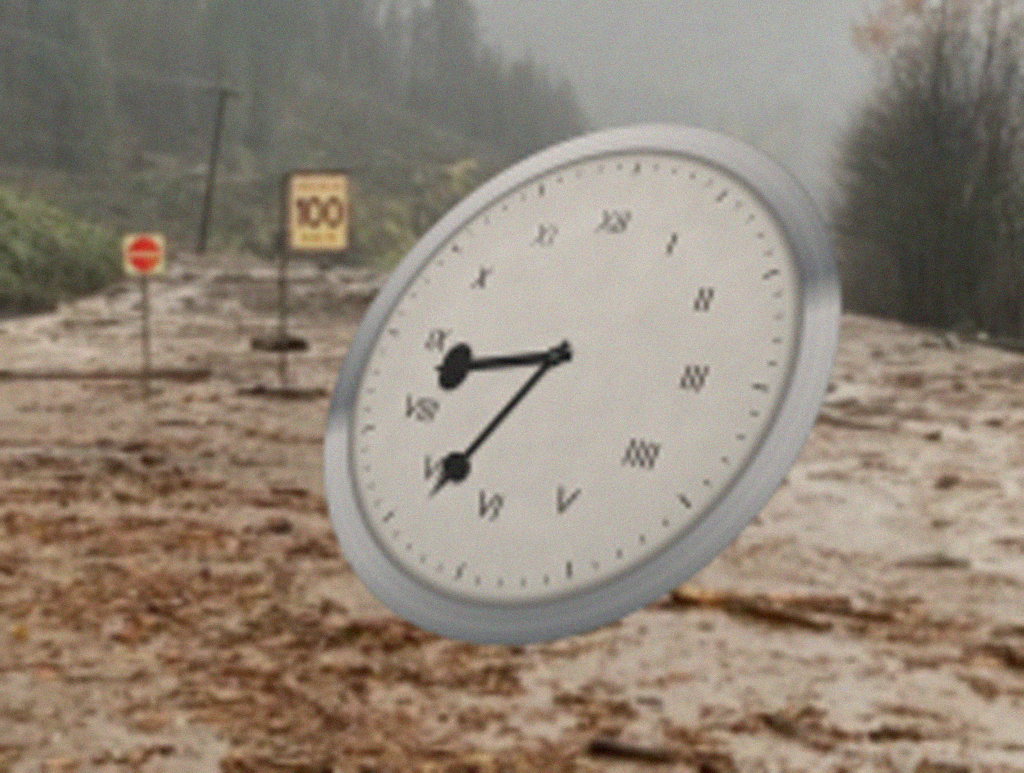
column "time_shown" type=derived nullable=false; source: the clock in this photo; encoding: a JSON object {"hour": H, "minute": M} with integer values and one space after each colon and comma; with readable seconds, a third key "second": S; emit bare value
{"hour": 8, "minute": 34}
